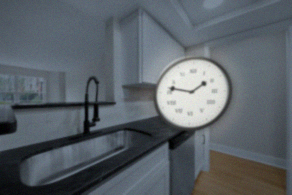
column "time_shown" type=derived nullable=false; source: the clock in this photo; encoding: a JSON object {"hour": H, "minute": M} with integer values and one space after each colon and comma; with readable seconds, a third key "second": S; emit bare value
{"hour": 1, "minute": 47}
